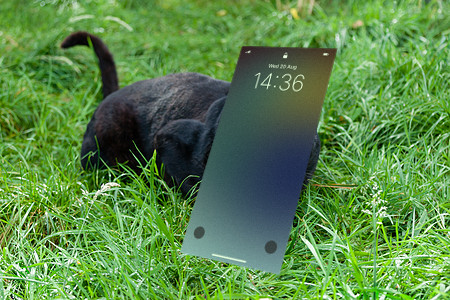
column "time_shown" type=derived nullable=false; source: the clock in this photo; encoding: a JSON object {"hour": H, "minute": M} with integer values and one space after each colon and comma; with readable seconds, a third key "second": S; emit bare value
{"hour": 14, "minute": 36}
